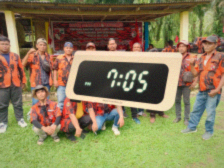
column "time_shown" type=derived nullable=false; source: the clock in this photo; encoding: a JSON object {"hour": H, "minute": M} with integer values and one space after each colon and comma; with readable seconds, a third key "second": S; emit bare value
{"hour": 7, "minute": 5}
